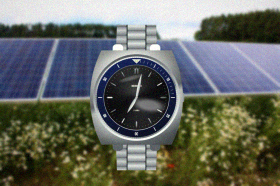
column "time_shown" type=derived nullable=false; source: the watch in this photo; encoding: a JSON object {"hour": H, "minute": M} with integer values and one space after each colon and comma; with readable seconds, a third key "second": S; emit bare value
{"hour": 7, "minute": 2}
